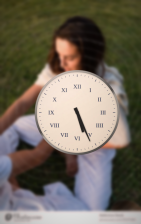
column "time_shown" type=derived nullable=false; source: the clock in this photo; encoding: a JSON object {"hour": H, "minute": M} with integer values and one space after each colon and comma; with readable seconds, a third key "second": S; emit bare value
{"hour": 5, "minute": 26}
